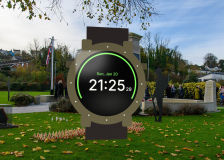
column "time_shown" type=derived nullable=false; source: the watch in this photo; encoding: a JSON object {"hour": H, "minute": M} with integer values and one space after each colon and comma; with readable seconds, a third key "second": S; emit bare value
{"hour": 21, "minute": 25}
